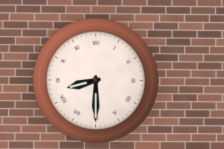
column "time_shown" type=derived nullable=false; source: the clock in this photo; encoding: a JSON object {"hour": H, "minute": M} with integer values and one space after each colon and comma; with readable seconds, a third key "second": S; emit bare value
{"hour": 8, "minute": 30}
